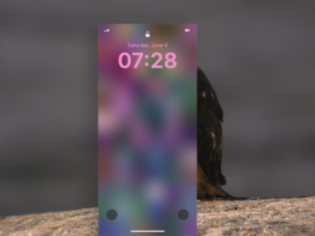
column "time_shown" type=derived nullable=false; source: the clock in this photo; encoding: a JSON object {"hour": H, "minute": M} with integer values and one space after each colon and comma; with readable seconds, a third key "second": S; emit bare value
{"hour": 7, "minute": 28}
